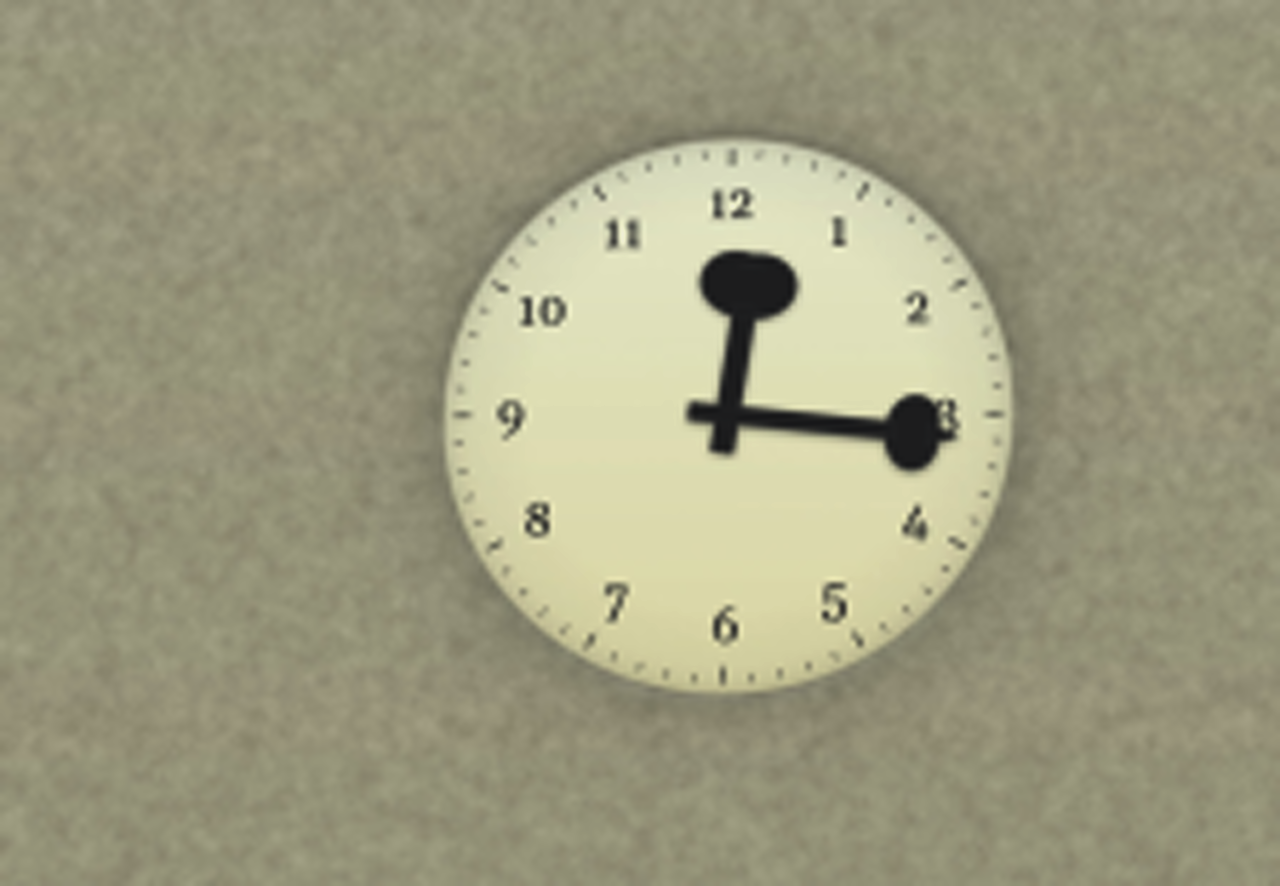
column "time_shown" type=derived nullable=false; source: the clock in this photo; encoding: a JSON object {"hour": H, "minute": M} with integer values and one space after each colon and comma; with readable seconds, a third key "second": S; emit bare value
{"hour": 12, "minute": 16}
